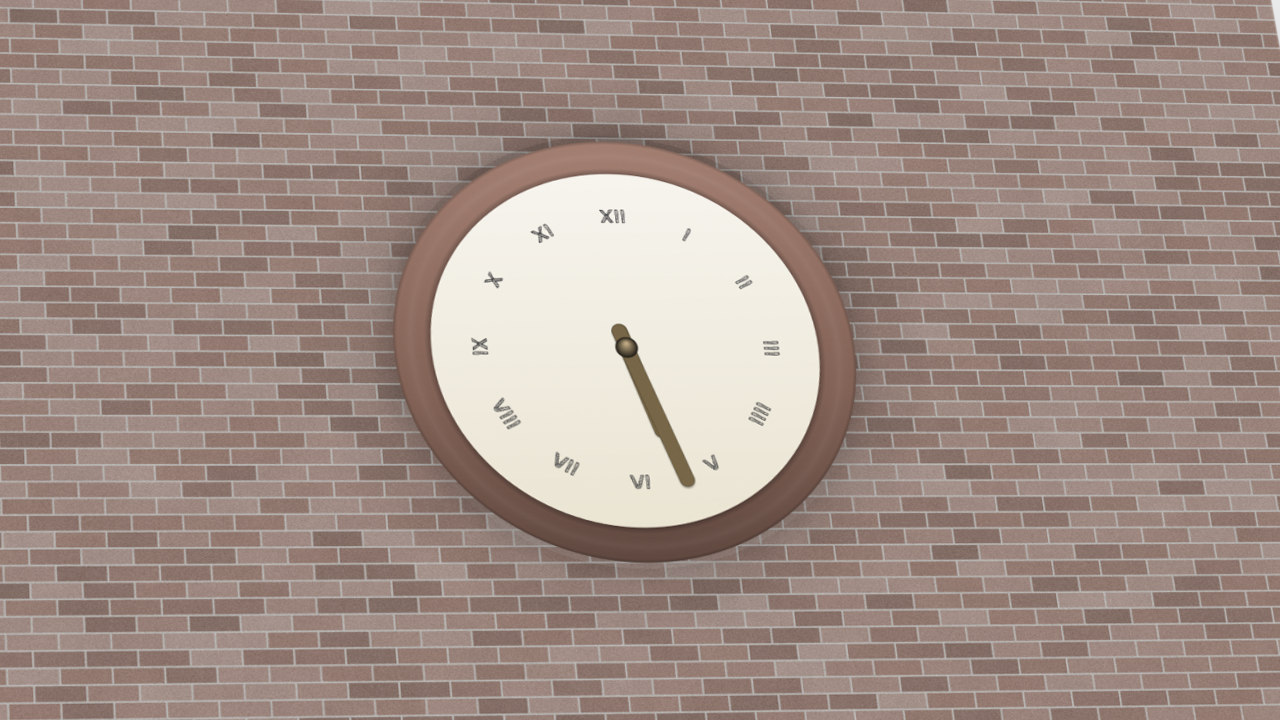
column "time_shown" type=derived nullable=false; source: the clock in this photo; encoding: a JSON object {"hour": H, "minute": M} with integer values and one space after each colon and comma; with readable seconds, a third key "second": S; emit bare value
{"hour": 5, "minute": 27}
